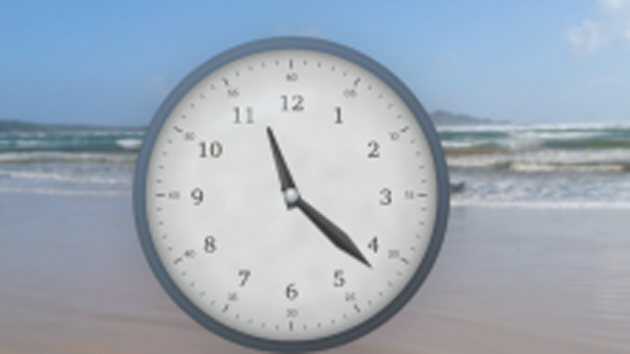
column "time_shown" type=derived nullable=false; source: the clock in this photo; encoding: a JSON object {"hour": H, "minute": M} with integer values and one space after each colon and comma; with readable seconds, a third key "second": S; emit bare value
{"hour": 11, "minute": 22}
